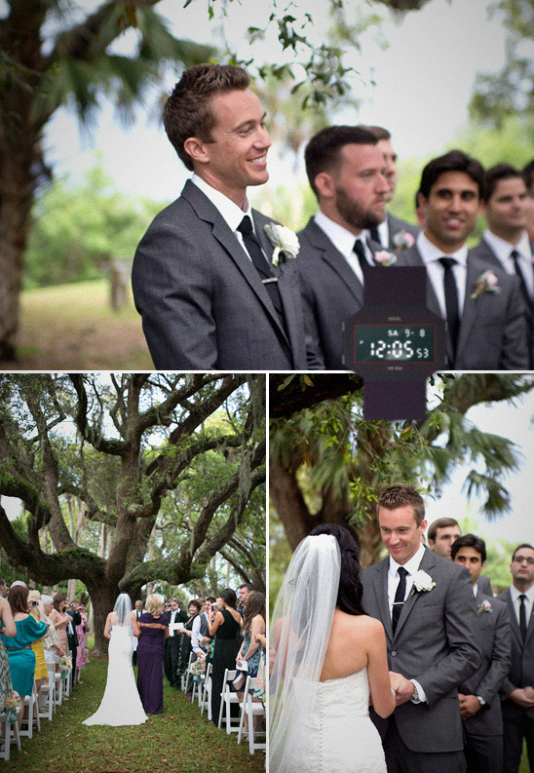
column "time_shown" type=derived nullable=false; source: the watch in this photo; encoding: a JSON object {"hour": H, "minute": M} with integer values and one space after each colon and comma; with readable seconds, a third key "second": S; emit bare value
{"hour": 12, "minute": 5}
